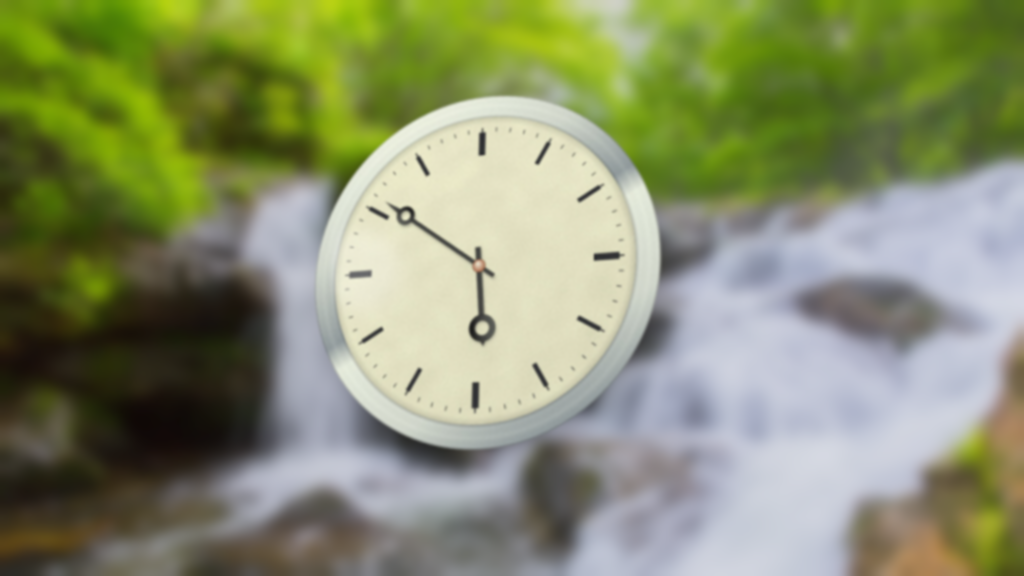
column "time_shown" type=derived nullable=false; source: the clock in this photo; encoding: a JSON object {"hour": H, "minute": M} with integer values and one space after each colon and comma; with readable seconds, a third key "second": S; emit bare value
{"hour": 5, "minute": 51}
